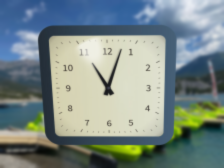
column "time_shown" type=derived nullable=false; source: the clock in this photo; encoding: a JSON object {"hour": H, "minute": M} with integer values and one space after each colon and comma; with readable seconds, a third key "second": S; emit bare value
{"hour": 11, "minute": 3}
